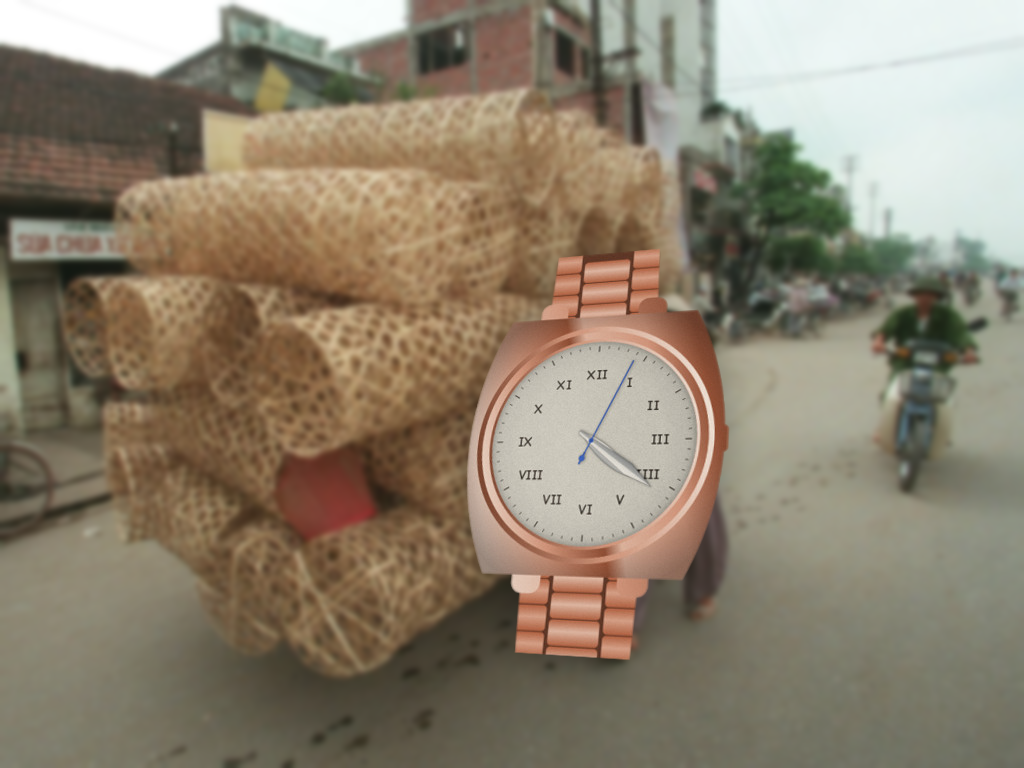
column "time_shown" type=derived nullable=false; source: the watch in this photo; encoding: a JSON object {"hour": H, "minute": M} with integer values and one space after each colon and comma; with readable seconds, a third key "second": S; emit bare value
{"hour": 4, "minute": 21, "second": 4}
